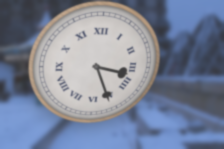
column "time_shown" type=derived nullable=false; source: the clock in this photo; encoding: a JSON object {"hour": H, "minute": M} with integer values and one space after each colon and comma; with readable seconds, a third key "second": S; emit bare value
{"hour": 3, "minute": 26}
